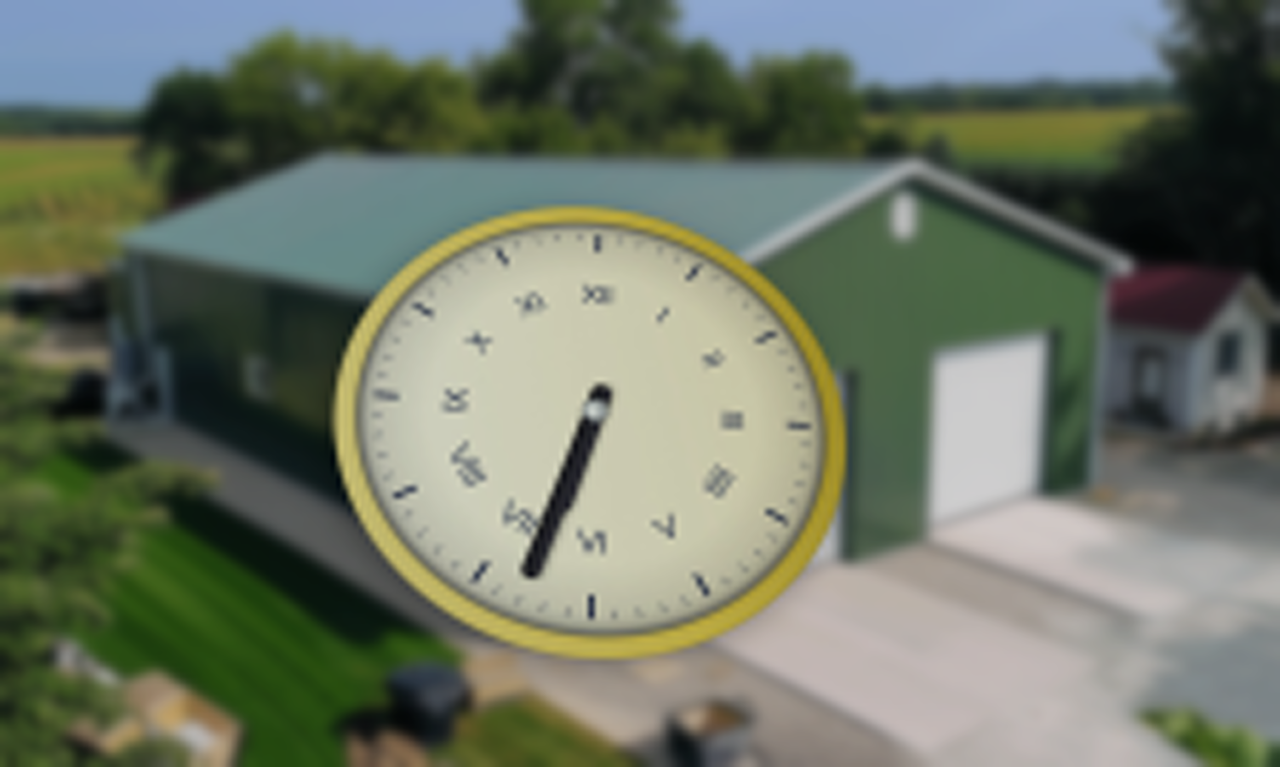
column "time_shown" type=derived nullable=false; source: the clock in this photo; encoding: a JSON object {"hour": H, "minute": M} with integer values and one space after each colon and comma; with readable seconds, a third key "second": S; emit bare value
{"hour": 6, "minute": 33}
